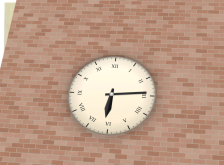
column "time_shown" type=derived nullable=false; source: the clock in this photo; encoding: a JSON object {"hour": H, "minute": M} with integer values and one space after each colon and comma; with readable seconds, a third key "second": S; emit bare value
{"hour": 6, "minute": 14}
